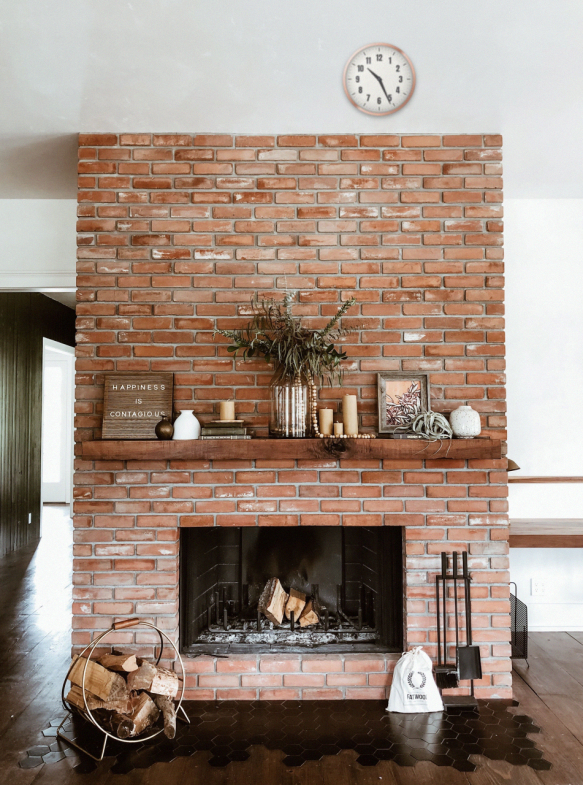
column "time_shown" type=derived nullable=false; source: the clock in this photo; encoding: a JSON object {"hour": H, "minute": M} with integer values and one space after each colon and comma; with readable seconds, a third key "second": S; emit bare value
{"hour": 10, "minute": 26}
